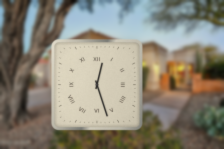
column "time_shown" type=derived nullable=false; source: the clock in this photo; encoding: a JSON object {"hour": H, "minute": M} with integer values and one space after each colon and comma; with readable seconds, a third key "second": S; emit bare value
{"hour": 12, "minute": 27}
